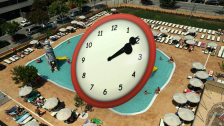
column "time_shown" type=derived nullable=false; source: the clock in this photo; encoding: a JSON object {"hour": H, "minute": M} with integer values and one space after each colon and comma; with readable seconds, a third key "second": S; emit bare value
{"hour": 2, "minute": 9}
